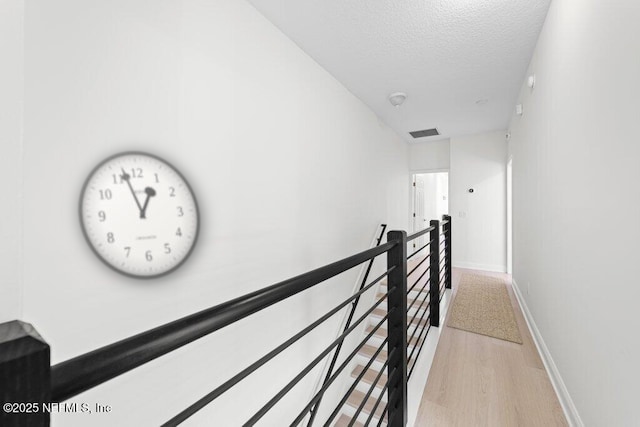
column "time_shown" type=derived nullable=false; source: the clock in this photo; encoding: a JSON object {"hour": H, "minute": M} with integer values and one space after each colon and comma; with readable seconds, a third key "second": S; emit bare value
{"hour": 12, "minute": 57}
